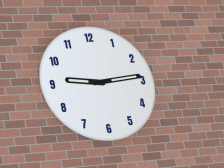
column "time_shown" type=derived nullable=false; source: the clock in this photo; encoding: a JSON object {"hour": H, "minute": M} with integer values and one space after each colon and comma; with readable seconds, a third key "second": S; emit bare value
{"hour": 9, "minute": 14}
